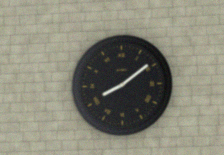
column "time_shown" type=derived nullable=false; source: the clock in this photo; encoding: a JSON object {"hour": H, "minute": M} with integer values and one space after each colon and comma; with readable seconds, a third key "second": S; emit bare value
{"hour": 8, "minute": 9}
